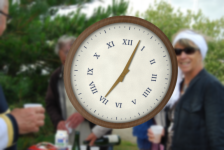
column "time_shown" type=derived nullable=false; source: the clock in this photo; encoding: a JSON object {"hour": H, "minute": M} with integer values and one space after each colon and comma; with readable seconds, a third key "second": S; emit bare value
{"hour": 7, "minute": 3}
